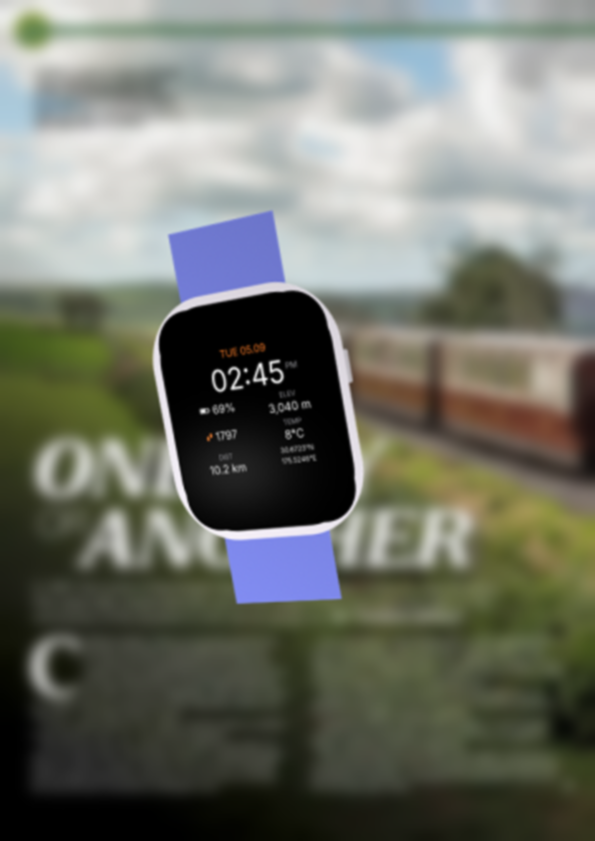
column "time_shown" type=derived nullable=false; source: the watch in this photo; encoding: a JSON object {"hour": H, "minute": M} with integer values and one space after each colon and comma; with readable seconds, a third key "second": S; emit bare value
{"hour": 2, "minute": 45}
